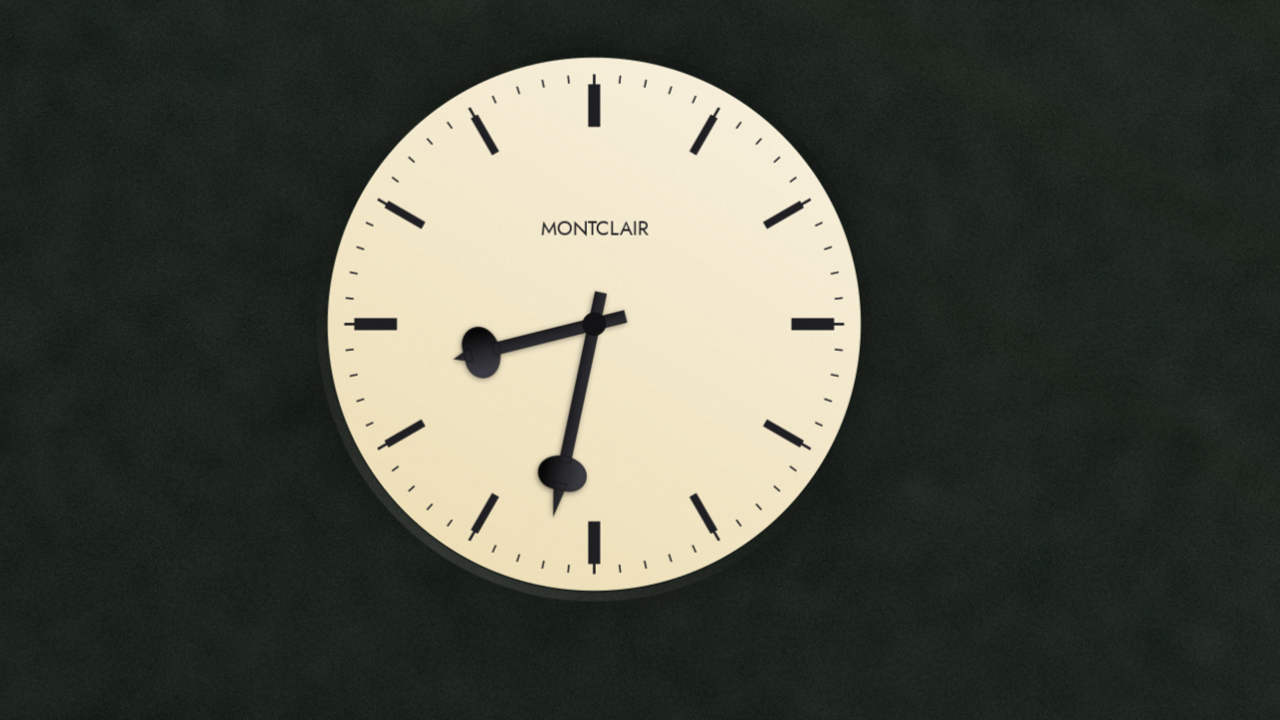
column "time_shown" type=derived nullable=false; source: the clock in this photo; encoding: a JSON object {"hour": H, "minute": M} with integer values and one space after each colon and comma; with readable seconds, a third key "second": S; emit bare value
{"hour": 8, "minute": 32}
